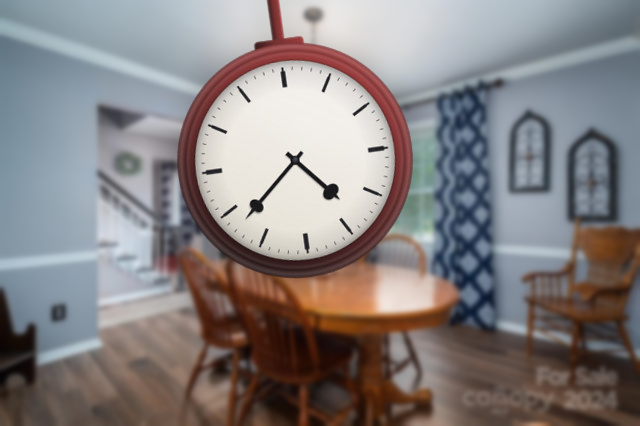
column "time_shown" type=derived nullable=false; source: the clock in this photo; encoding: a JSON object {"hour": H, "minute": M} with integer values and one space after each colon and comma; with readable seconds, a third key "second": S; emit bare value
{"hour": 4, "minute": 38}
